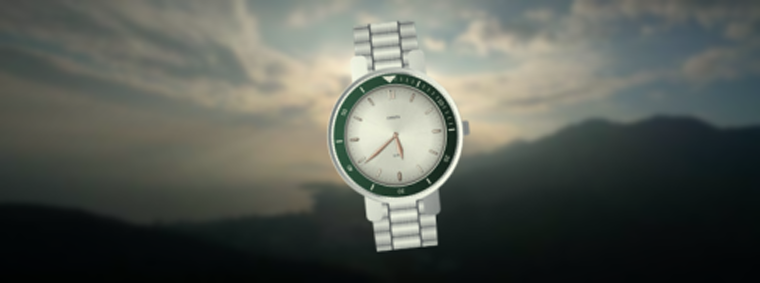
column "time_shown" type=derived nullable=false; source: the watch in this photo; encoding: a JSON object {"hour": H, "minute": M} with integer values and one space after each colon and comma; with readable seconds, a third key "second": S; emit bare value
{"hour": 5, "minute": 39}
